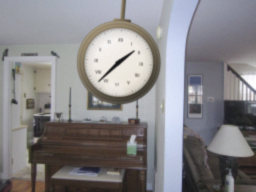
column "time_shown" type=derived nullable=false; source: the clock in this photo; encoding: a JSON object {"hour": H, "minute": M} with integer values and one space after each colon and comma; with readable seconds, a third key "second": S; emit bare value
{"hour": 1, "minute": 37}
